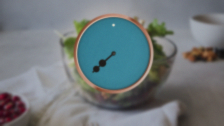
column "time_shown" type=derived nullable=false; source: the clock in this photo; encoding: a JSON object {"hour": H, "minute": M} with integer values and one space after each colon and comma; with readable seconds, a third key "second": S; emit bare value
{"hour": 7, "minute": 38}
